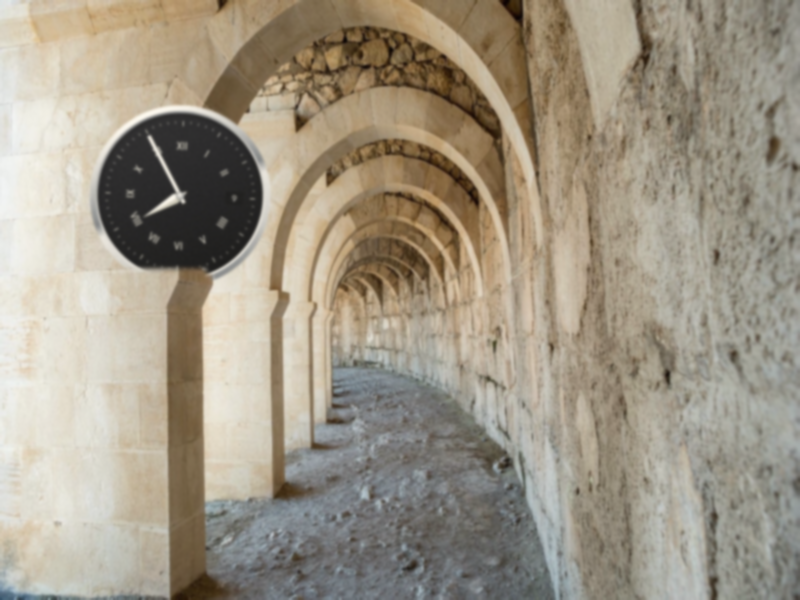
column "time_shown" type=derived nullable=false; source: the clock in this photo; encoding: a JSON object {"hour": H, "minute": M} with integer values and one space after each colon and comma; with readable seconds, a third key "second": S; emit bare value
{"hour": 7, "minute": 55}
